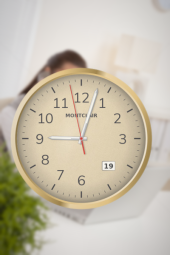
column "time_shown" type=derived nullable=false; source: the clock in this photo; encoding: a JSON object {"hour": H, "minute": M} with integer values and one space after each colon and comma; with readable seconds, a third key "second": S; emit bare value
{"hour": 9, "minute": 2, "second": 58}
